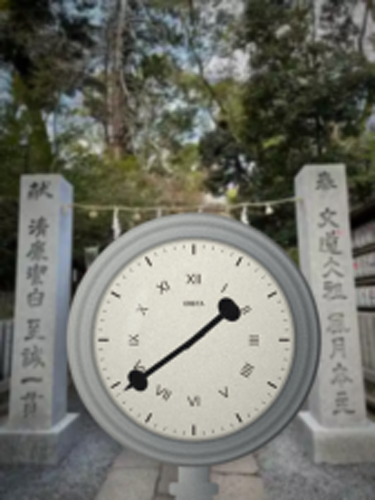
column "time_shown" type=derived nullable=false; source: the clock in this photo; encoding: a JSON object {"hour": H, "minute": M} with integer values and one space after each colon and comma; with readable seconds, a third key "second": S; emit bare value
{"hour": 1, "minute": 39}
